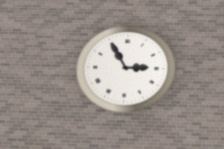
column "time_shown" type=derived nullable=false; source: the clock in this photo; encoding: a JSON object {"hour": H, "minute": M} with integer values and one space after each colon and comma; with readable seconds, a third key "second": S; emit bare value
{"hour": 2, "minute": 55}
